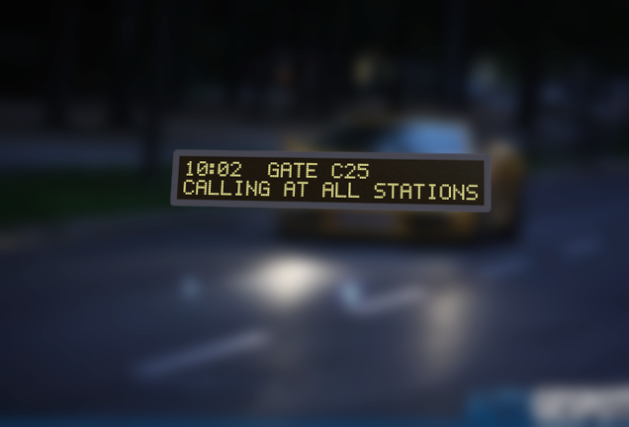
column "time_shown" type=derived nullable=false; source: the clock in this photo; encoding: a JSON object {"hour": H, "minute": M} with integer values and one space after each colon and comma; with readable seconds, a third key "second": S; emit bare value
{"hour": 10, "minute": 2}
